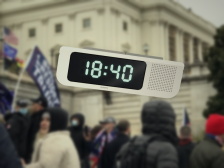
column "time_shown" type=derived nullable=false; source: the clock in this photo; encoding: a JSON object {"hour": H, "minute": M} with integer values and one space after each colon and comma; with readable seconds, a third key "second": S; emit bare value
{"hour": 18, "minute": 40}
